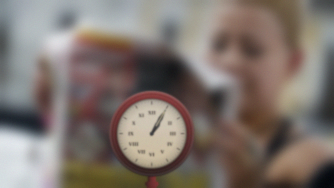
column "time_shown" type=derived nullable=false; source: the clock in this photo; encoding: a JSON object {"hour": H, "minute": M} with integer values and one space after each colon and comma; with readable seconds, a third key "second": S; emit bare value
{"hour": 1, "minute": 5}
